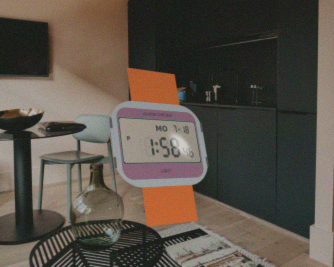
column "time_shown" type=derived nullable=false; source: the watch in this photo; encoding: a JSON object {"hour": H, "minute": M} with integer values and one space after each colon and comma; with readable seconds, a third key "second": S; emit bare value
{"hour": 1, "minute": 58, "second": 46}
